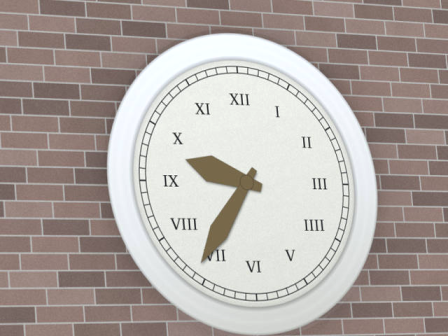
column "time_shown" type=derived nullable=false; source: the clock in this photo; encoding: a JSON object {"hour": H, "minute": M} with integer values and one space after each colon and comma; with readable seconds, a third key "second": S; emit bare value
{"hour": 9, "minute": 36}
